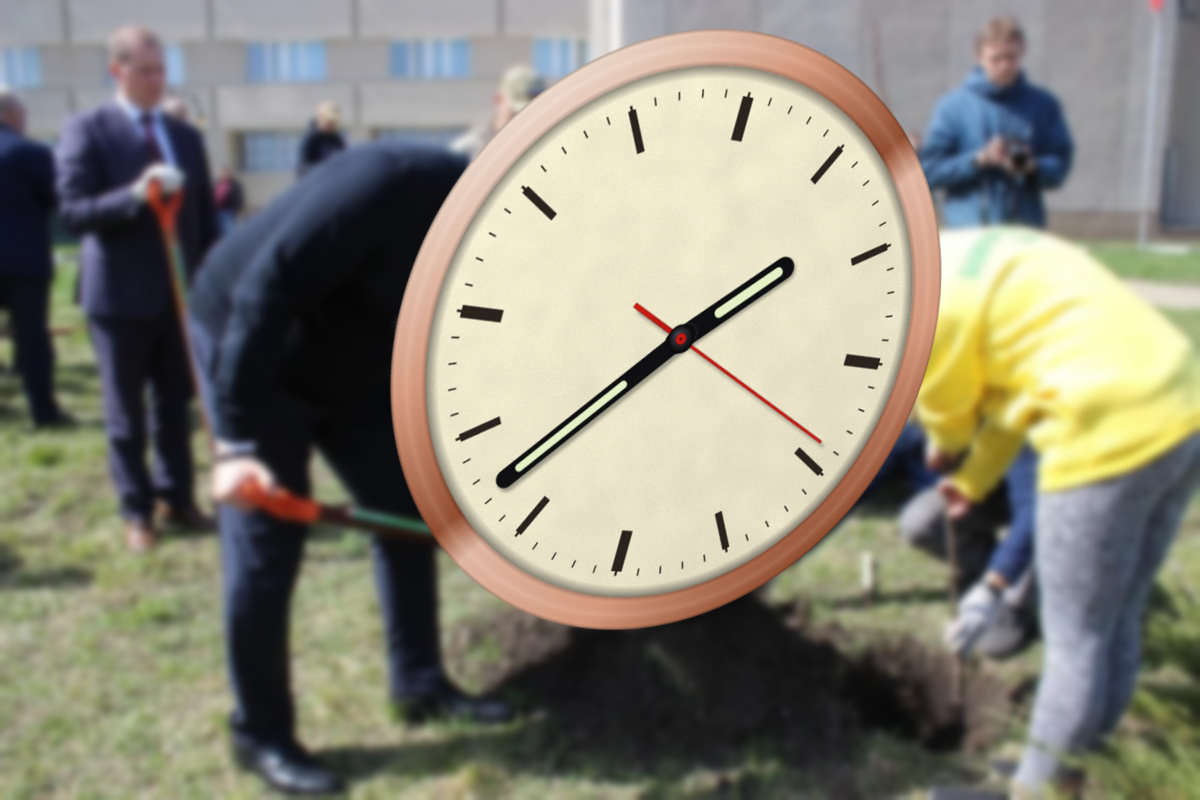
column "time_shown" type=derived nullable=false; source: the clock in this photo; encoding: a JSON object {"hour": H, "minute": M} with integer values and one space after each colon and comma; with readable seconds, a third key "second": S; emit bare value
{"hour": 1, "minute": 37, "second": 19}
